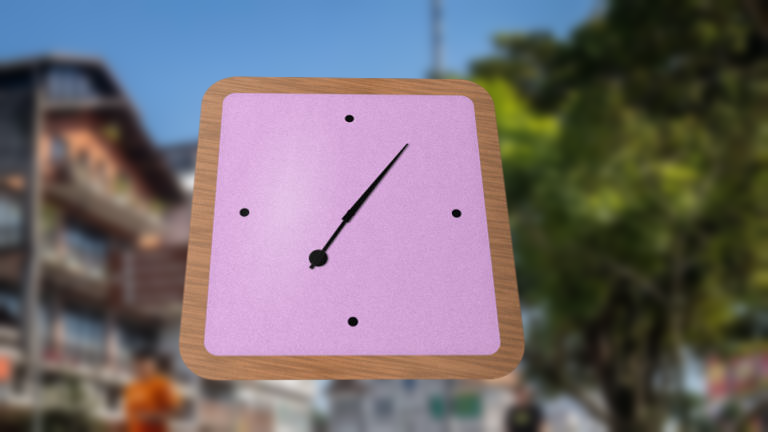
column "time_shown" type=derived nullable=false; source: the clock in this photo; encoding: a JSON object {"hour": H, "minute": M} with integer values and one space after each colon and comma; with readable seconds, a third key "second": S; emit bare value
{"hour": 7, "minute": 6}
